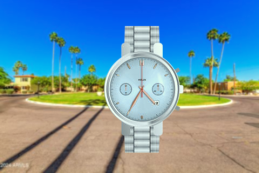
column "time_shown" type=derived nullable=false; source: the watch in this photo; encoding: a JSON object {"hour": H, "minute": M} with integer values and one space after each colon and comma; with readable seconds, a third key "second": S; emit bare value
{"hour": 4, "minute": 35}
